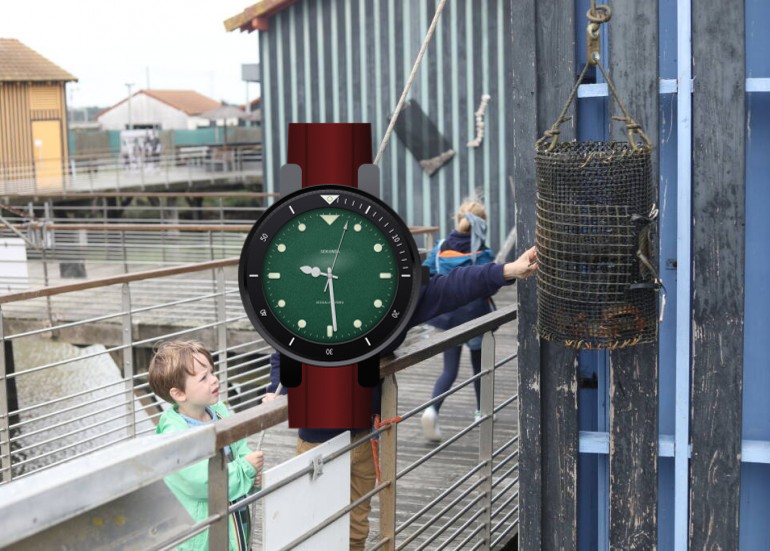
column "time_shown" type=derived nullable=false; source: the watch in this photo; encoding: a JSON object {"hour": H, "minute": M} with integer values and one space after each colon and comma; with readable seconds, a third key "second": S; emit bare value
{"hour": 9, "minute": 29, "second": 3}
